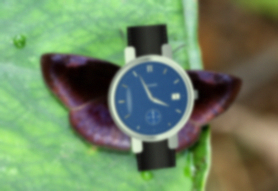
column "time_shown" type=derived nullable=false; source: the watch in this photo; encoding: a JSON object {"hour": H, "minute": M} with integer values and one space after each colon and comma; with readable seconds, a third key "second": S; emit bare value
{"hour": 3, "minute": 56}
